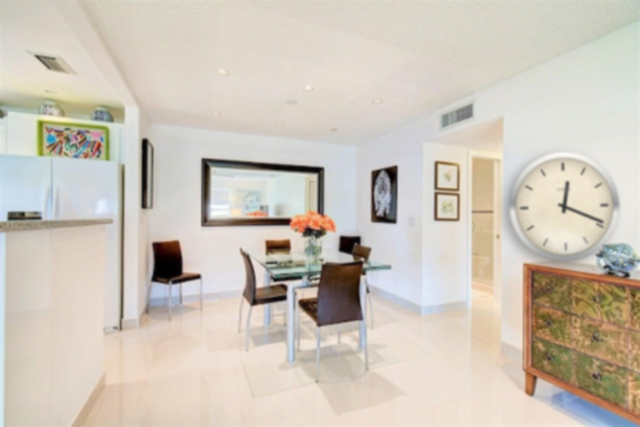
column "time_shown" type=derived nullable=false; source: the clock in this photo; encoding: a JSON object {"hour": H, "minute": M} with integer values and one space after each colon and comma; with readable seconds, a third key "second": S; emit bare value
{"hour": 12, "minute": 19}
